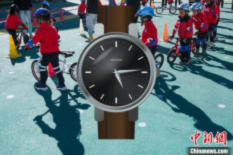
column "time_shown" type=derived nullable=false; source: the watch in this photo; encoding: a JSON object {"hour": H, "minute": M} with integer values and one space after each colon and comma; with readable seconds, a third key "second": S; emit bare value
{"hour": 5, "minute": 14}
